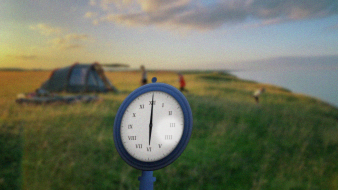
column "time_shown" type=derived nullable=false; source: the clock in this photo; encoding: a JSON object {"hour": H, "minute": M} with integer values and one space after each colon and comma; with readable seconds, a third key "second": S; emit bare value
{"hour": 6, "minute": 0}
